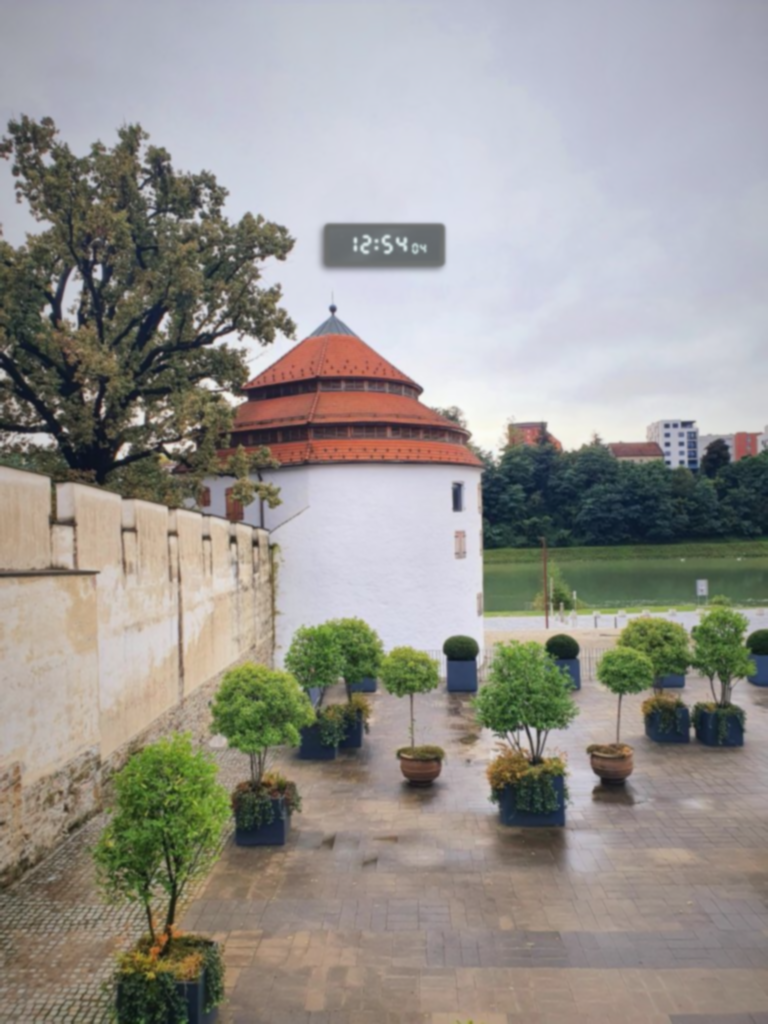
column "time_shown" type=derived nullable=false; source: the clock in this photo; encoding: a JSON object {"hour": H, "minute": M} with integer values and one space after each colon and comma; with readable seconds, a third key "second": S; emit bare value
{"hour": 12, "minute": 54}
